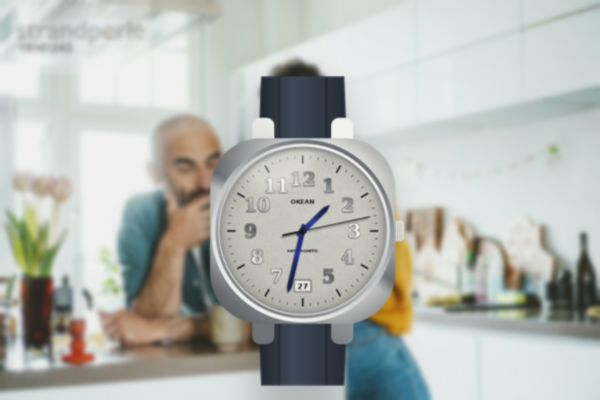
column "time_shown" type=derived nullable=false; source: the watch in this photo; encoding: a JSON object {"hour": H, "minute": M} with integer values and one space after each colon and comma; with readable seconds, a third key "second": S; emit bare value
{"hour": 1, "minute": 32, "second": 13}
